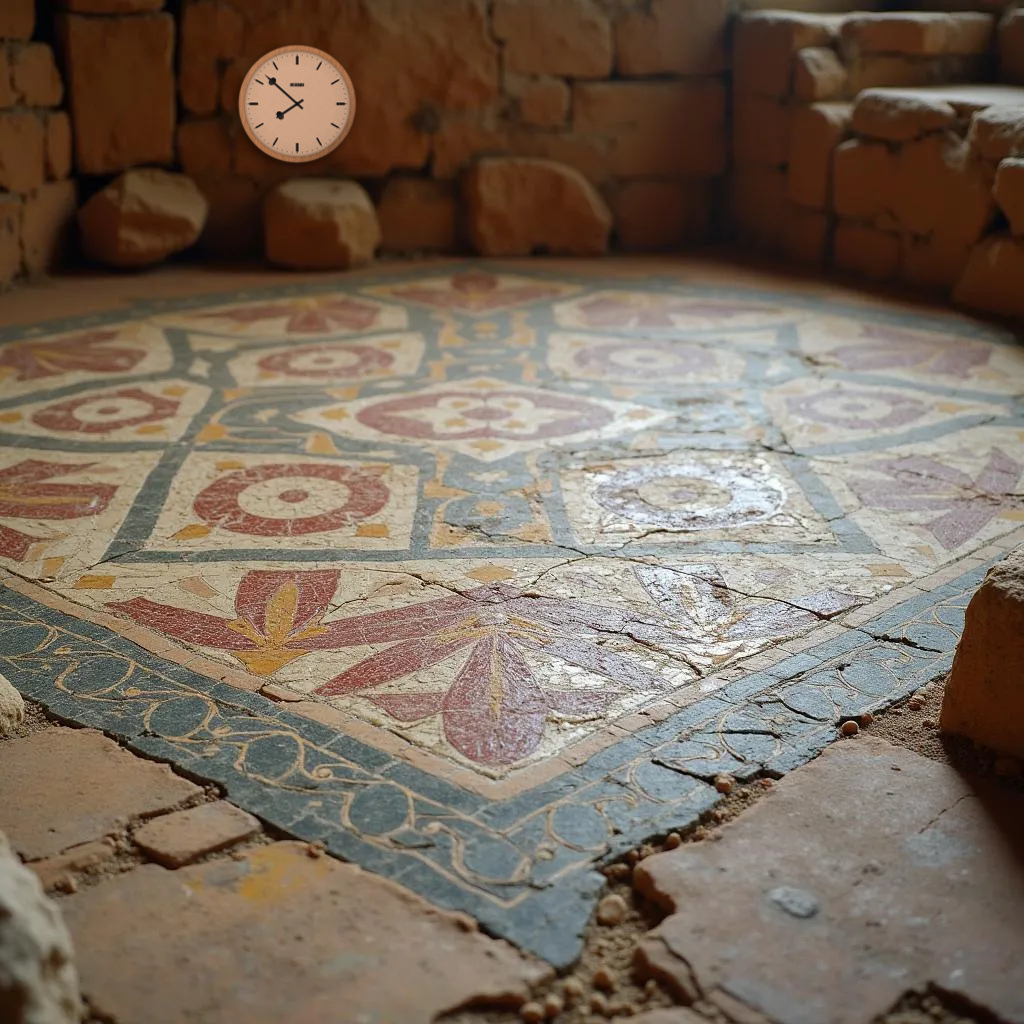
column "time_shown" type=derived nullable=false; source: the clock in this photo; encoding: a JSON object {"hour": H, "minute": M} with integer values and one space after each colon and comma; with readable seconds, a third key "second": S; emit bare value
{"hour": 7, "minute": 52}
